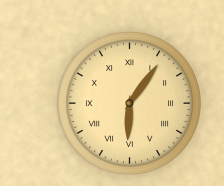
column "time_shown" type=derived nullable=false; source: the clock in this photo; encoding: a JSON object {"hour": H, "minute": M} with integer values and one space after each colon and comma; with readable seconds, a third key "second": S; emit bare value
{"hour": 6, "minute": 6}
